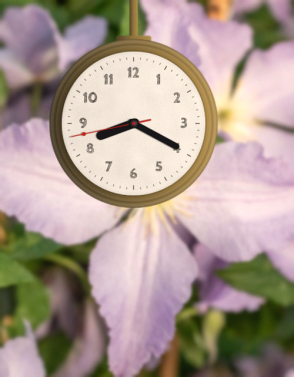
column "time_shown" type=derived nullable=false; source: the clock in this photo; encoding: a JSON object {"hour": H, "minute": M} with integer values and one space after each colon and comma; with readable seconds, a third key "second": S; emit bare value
{"hour": 8, "minute": 19, "second": 43}
